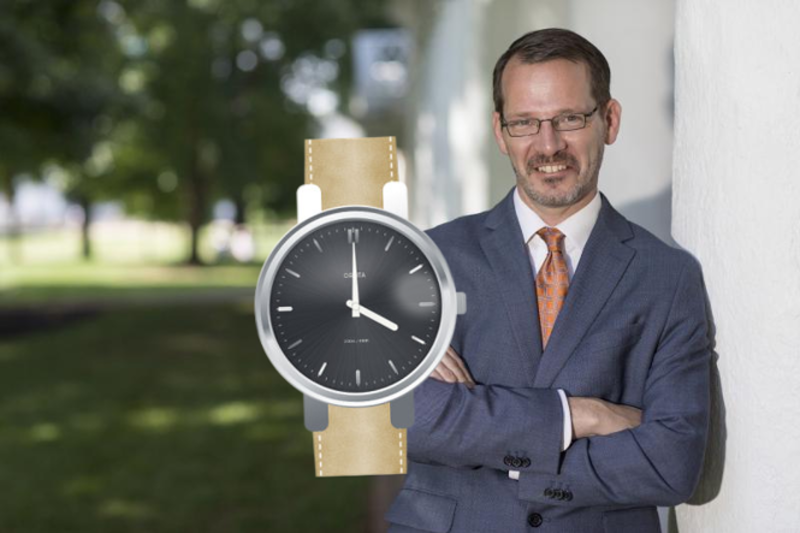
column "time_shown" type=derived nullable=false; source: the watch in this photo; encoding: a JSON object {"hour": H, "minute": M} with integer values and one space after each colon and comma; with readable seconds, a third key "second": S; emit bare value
{"hour": 4, "minute": 0}
